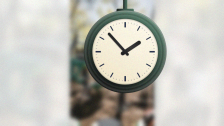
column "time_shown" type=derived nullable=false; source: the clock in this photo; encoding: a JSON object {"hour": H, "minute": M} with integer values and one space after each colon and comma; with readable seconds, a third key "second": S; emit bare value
{"hour": 1, "minute": 53}
